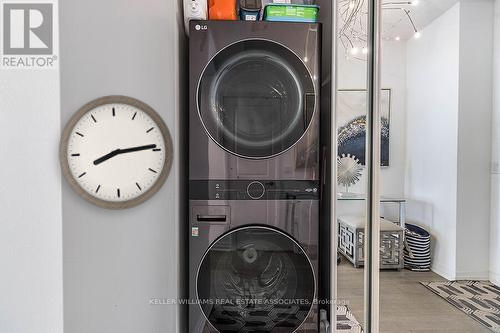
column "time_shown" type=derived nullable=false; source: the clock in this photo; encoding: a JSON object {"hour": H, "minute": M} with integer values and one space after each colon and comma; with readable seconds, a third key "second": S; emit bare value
{"hour": 8, "minute": 14}
